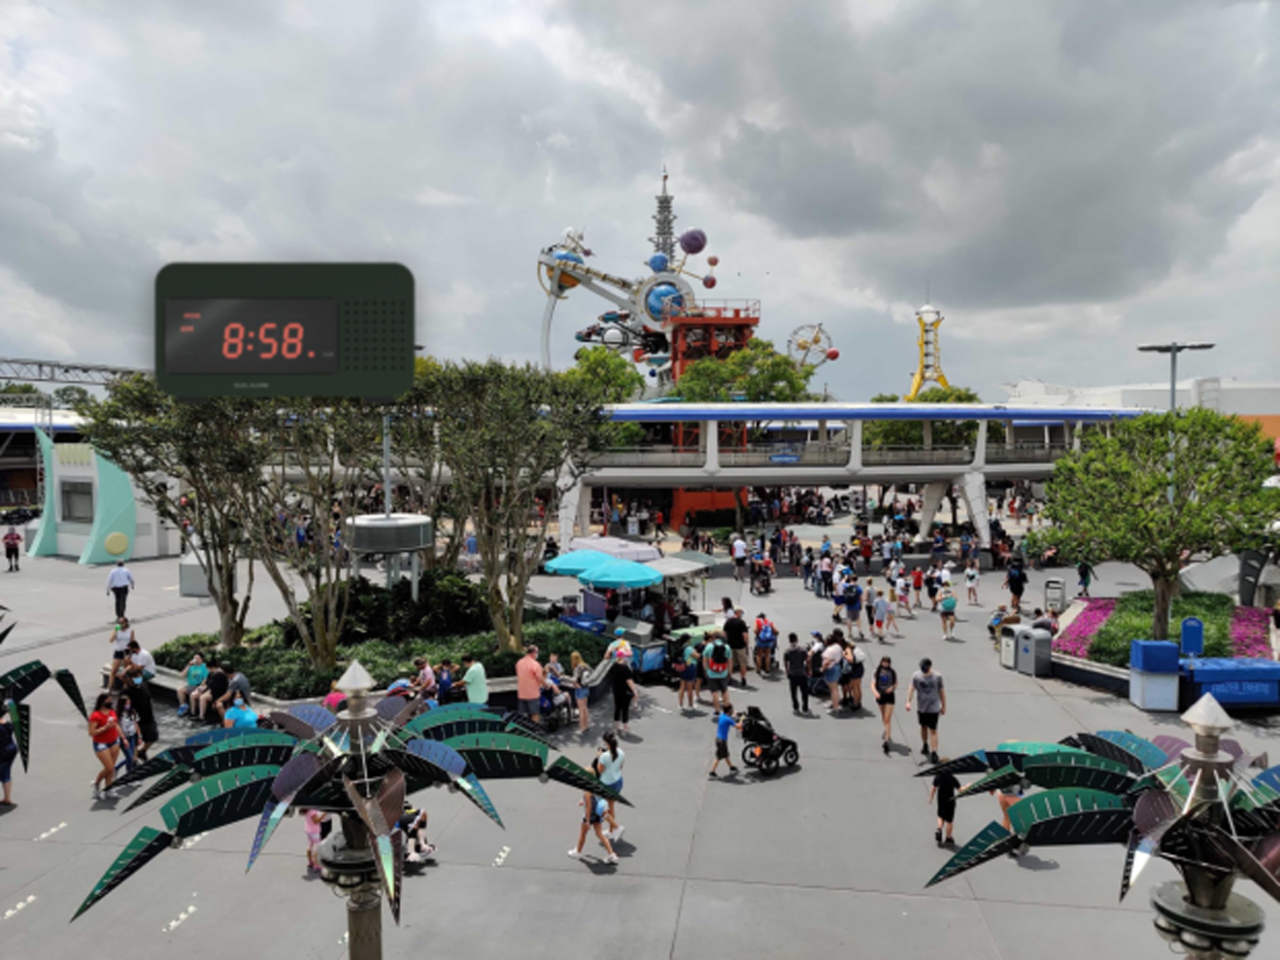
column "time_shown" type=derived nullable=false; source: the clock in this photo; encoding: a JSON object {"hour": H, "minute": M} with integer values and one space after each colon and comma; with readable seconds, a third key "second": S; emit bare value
{"hour": 8, "minute": 58}
